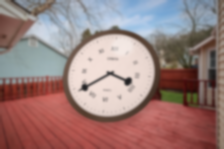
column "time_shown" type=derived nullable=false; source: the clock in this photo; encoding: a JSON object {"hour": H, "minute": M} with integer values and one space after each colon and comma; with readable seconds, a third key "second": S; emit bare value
{"hour": 3, "minute": 39}
